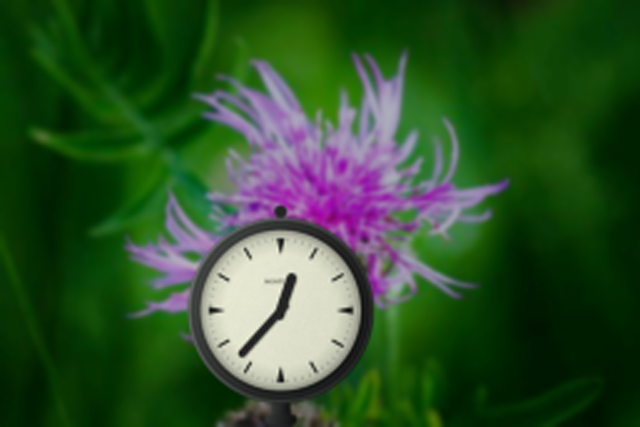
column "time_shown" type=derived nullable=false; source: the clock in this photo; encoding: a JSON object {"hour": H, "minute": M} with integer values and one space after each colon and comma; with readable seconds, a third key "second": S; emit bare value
{"hour": 12, "minute": 37}
